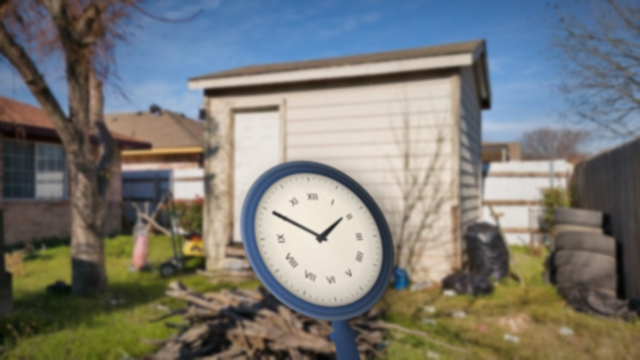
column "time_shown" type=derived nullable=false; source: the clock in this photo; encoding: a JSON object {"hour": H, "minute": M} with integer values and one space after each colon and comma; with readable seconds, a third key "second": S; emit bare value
{"hour": 1, "minute": 50}
